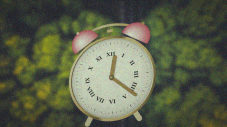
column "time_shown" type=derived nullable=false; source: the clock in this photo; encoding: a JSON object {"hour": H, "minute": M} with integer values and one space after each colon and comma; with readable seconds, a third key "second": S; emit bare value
{"hour": 12, "minute": 22}
